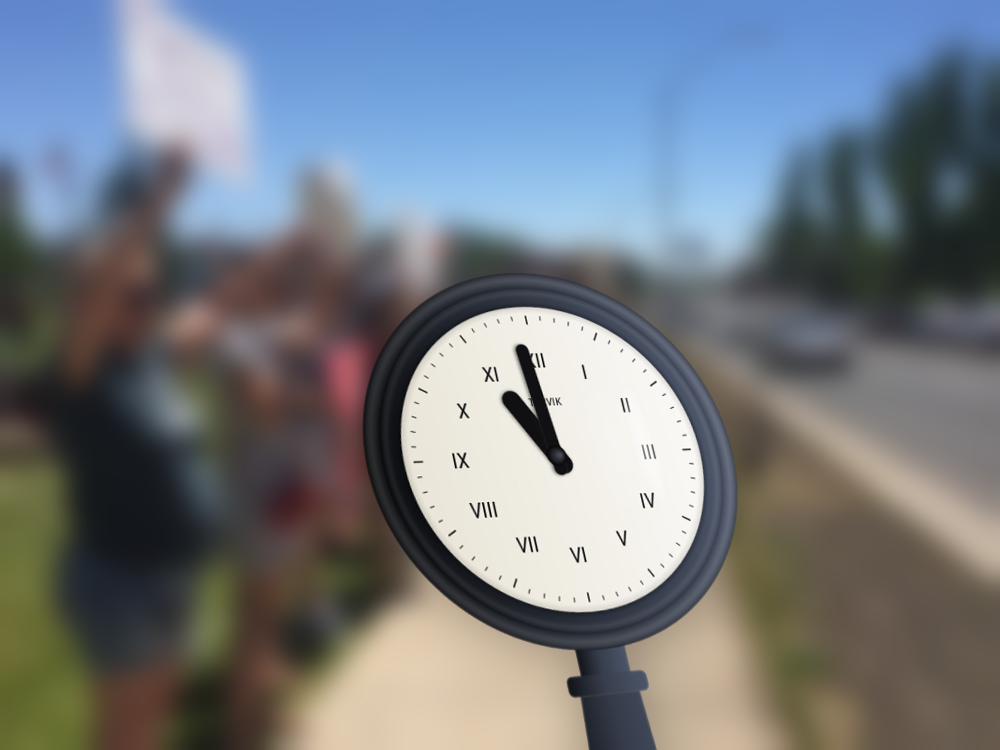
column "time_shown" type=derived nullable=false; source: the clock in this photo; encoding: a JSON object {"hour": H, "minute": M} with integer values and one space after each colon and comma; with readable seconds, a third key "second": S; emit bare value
{"hour": 10, "minute": 59}
